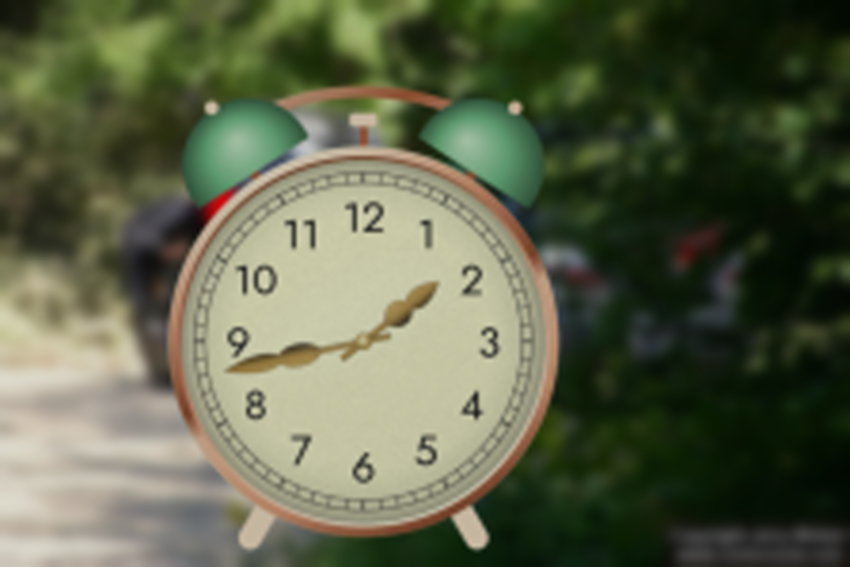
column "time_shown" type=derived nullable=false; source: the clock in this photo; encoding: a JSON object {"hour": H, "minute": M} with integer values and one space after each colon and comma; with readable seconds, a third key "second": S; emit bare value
{"hour": 1, "minute": 43}
